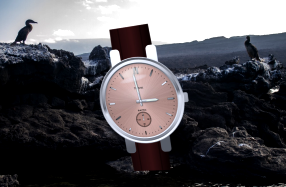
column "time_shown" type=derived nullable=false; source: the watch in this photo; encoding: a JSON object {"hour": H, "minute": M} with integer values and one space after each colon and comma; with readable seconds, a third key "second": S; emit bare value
{"hour": 2, "minute": 59}
